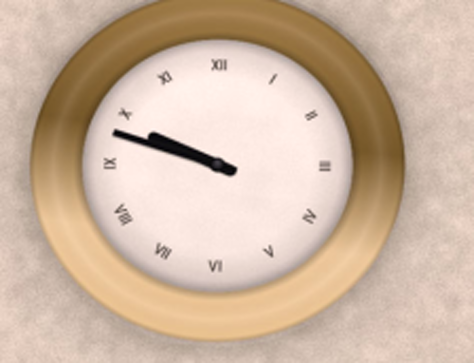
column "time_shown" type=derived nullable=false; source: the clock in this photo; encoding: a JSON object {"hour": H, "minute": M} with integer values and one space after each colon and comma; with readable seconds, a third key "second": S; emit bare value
{"hour": 9, "minute": 48}
